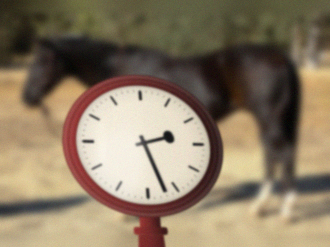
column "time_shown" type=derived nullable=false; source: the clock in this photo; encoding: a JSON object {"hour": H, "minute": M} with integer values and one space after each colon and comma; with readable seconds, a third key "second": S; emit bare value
{"hour": 2, "minute": 27}
